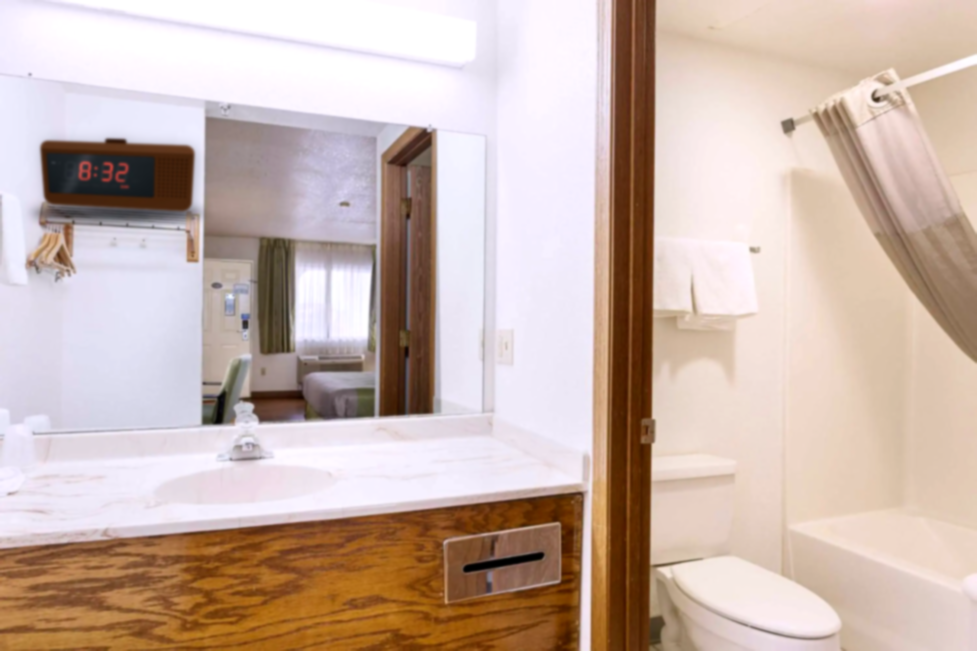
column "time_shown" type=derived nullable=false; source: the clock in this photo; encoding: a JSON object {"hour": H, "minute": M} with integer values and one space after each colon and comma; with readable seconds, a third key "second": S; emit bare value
{"hour": 8, "minute": 32}
